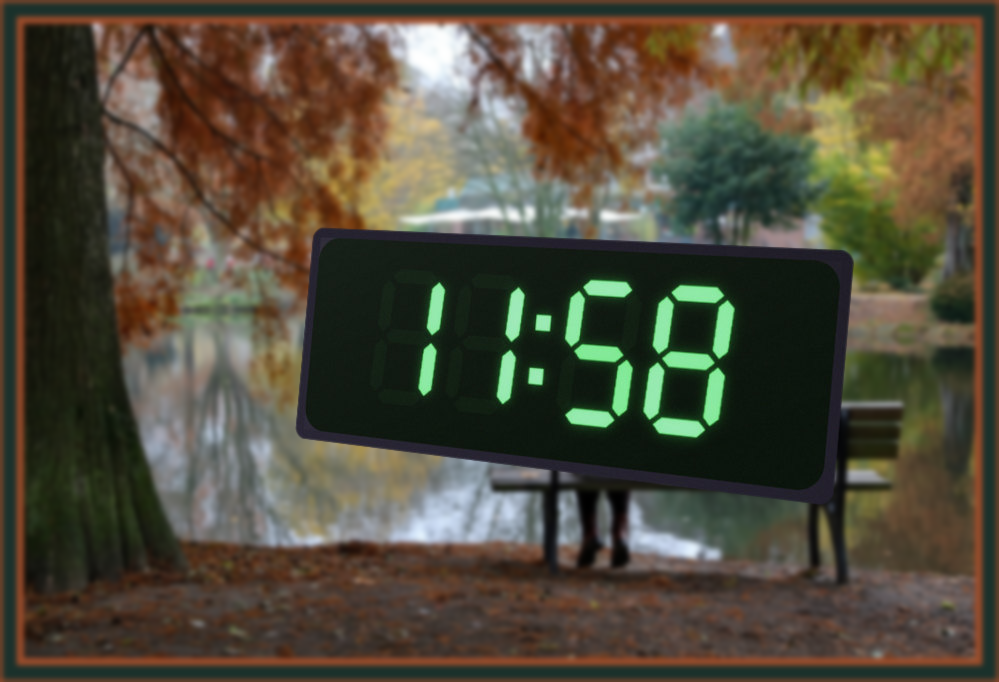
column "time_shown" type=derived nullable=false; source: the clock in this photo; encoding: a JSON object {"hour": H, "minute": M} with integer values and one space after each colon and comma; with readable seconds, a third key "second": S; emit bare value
{"hour": 11, "minute": 58}
